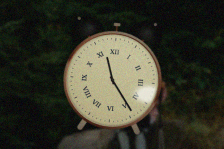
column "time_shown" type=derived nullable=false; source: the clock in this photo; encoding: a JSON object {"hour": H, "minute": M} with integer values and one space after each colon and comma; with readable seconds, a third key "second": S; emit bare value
{"hour": 11, "minute": 24}
